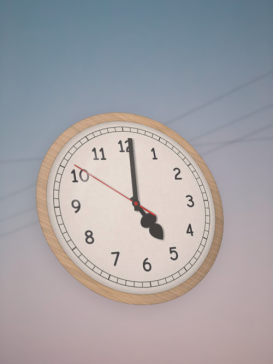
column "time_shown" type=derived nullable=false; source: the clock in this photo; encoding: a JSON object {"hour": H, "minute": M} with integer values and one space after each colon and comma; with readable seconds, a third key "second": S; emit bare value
{"hour": 5, "minute": 0, "second": 51}
